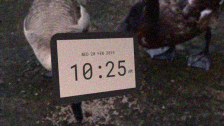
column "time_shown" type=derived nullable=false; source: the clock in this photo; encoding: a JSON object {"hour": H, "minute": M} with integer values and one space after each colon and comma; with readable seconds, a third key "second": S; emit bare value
{"hour": 10, "minute": 25}
